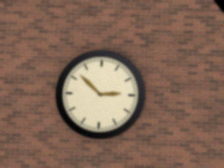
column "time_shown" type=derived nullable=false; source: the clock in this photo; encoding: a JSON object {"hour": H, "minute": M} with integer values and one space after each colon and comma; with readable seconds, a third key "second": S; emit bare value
{"hour": 2, "minute": 52}
